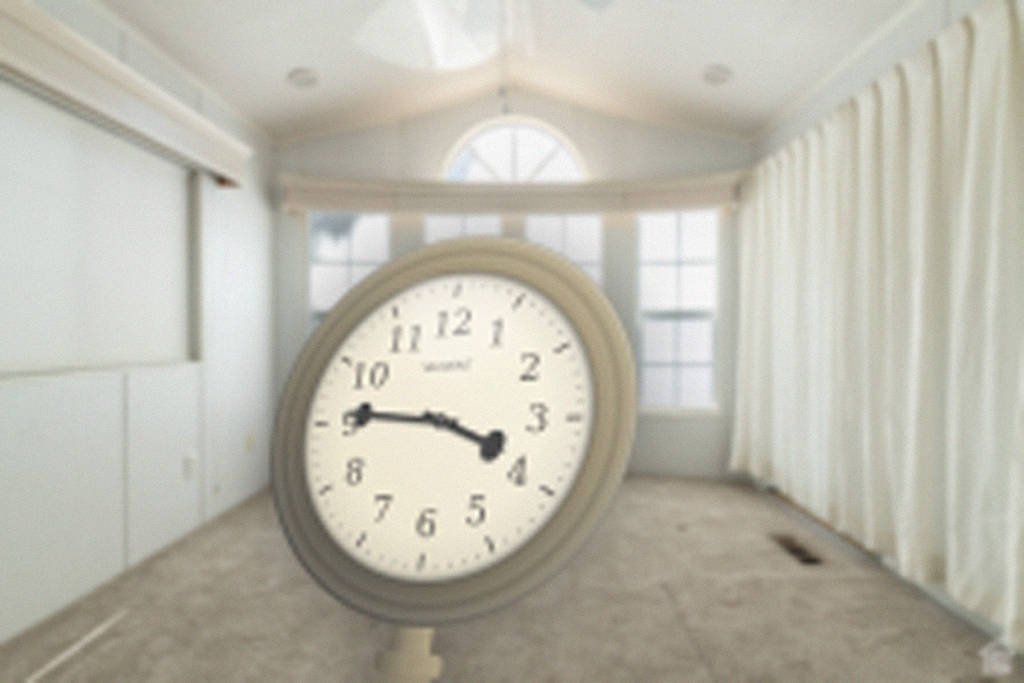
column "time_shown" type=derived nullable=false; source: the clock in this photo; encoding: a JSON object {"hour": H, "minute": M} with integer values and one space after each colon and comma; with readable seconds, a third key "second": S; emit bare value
{"hour": 3, "minute": 46}
